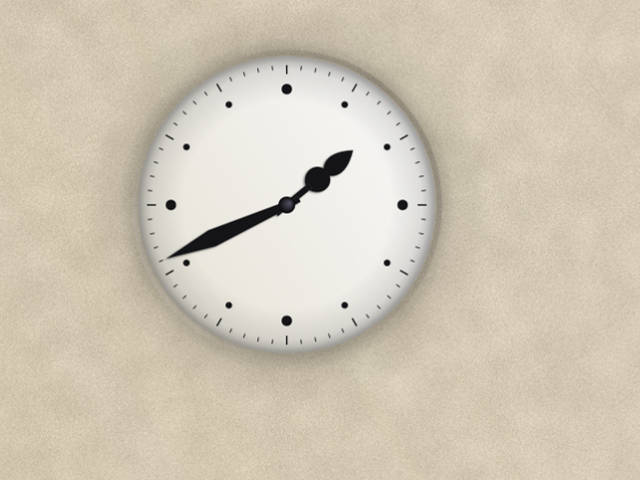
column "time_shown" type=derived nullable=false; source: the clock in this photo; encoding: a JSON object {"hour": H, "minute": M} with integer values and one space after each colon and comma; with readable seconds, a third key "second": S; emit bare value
{"hour": 1, "minute": 41}
